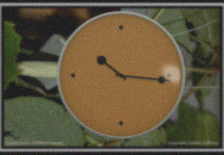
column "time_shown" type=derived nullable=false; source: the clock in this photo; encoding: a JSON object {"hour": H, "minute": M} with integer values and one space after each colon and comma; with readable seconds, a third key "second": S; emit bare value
{"hour": 10, "minute": 16}
